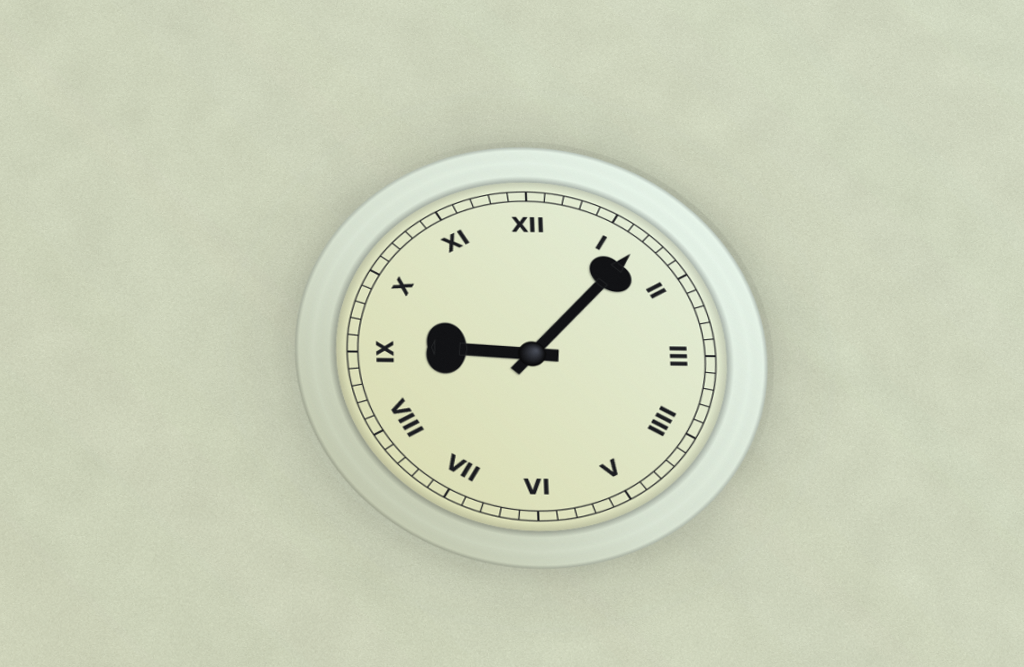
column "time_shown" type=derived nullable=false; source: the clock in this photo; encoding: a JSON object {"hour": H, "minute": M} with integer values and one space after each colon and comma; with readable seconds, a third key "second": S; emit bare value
{"hour": 9, "minute": 7}
